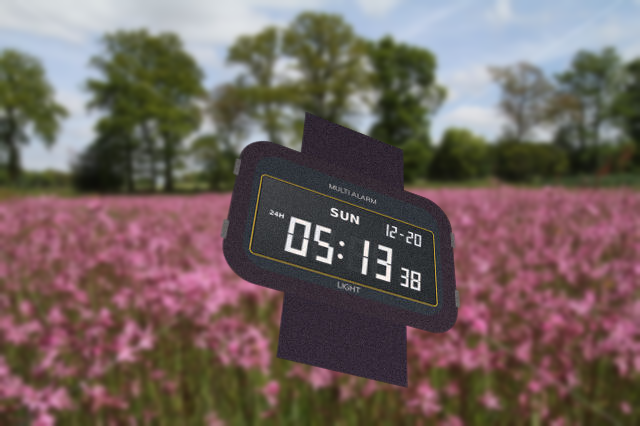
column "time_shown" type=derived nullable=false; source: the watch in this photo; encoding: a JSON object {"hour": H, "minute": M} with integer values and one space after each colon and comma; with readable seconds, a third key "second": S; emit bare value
{"hour": 5, "minute": 13, "second": 38}
